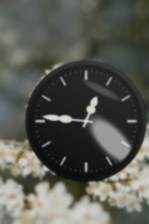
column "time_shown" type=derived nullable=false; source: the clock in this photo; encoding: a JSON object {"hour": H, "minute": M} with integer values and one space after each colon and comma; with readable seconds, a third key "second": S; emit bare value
{"hour": 12, "minute": 46}
